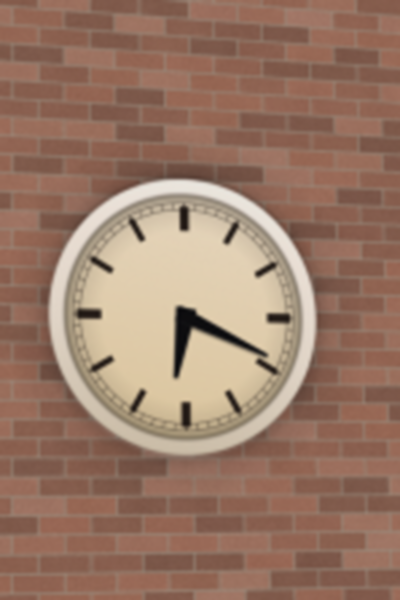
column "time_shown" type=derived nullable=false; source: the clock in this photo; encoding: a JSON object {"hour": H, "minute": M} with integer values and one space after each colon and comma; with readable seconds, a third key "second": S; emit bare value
{"hour": 6, "minute": 19}
